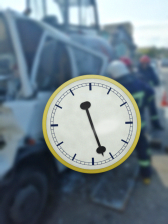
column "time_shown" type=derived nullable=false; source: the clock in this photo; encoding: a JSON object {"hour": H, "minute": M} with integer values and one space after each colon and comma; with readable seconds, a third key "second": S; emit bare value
{"hour": 11, "minute": 27}
